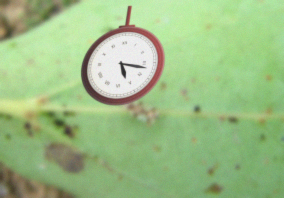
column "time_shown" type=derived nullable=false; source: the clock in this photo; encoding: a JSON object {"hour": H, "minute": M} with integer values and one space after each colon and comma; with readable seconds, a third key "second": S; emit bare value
{"hour": 5, "minute": 17}
